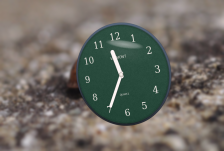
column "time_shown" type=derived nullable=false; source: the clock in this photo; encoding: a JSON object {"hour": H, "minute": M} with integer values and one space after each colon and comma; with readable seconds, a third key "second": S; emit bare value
{"hour": 11, "minute": 35}
